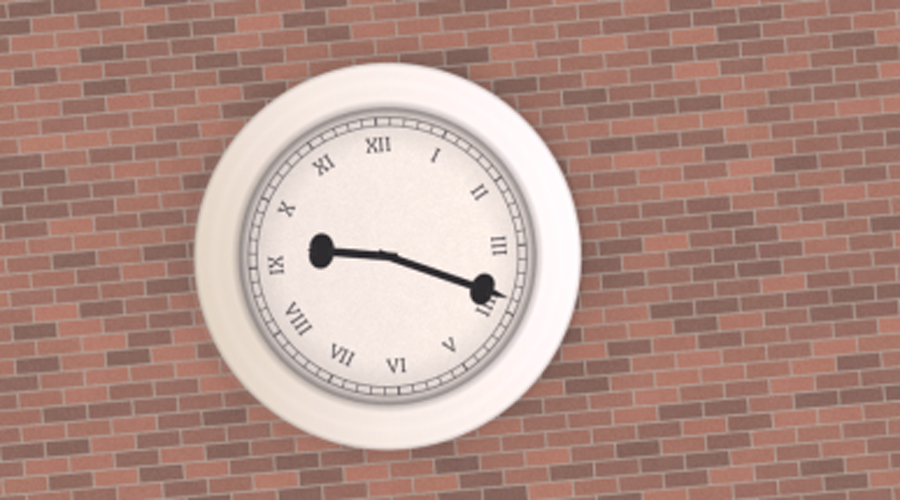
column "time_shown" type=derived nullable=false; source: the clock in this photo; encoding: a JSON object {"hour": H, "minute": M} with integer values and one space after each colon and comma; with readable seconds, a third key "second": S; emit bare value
{"hour": 9, "minute": 19}
